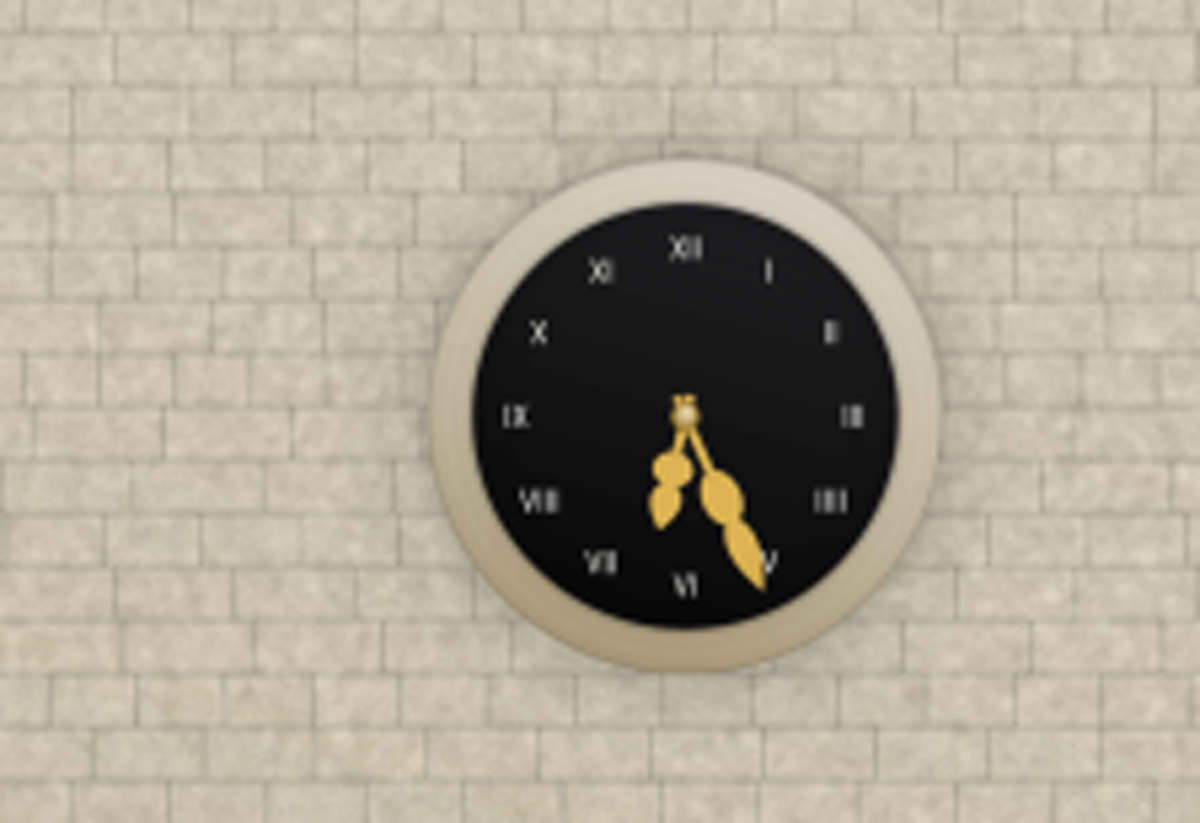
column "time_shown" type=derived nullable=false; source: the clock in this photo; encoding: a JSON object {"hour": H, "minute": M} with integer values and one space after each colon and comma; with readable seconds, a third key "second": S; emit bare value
{"hour": 6, "minute": 26}
